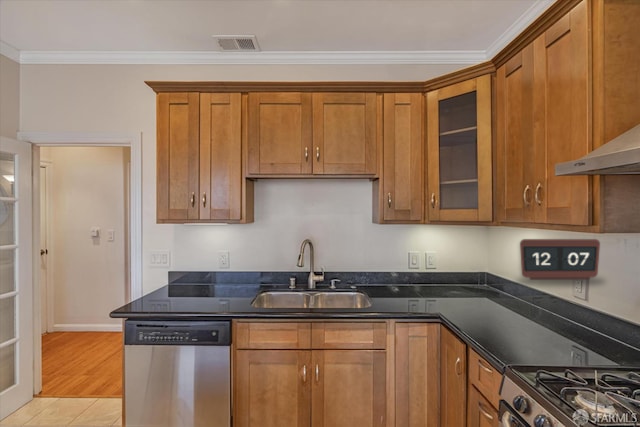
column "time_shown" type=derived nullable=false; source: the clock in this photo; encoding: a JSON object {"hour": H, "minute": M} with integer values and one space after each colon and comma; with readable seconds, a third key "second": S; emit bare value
{"hour": 12, "minute": 7}
